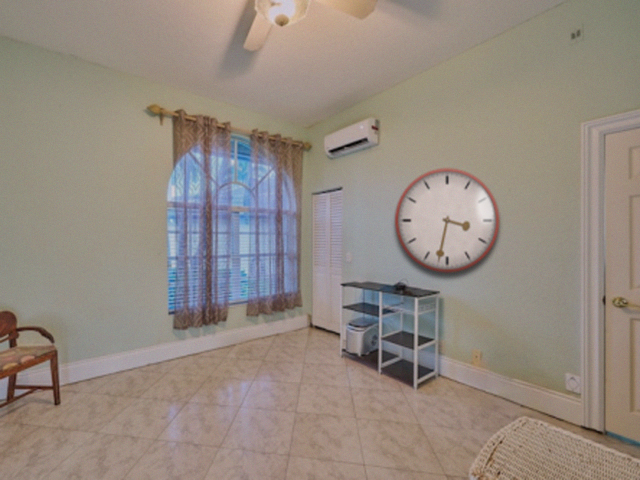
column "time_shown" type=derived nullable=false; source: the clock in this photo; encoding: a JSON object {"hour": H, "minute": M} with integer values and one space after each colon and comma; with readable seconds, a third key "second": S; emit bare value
{"hour": 3, "minute": 32}
